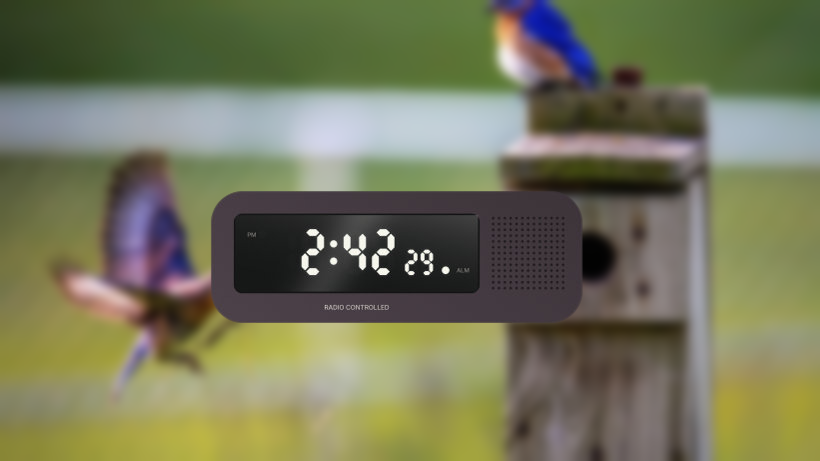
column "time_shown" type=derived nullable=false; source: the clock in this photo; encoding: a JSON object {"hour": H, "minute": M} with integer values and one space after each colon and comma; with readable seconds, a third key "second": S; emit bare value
{"hour": 2, "minute": 42, "second": 29}
